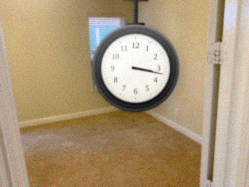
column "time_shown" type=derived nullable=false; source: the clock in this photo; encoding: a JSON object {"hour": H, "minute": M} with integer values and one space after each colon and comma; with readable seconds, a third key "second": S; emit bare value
{"hour": 3, "minute": 17}
